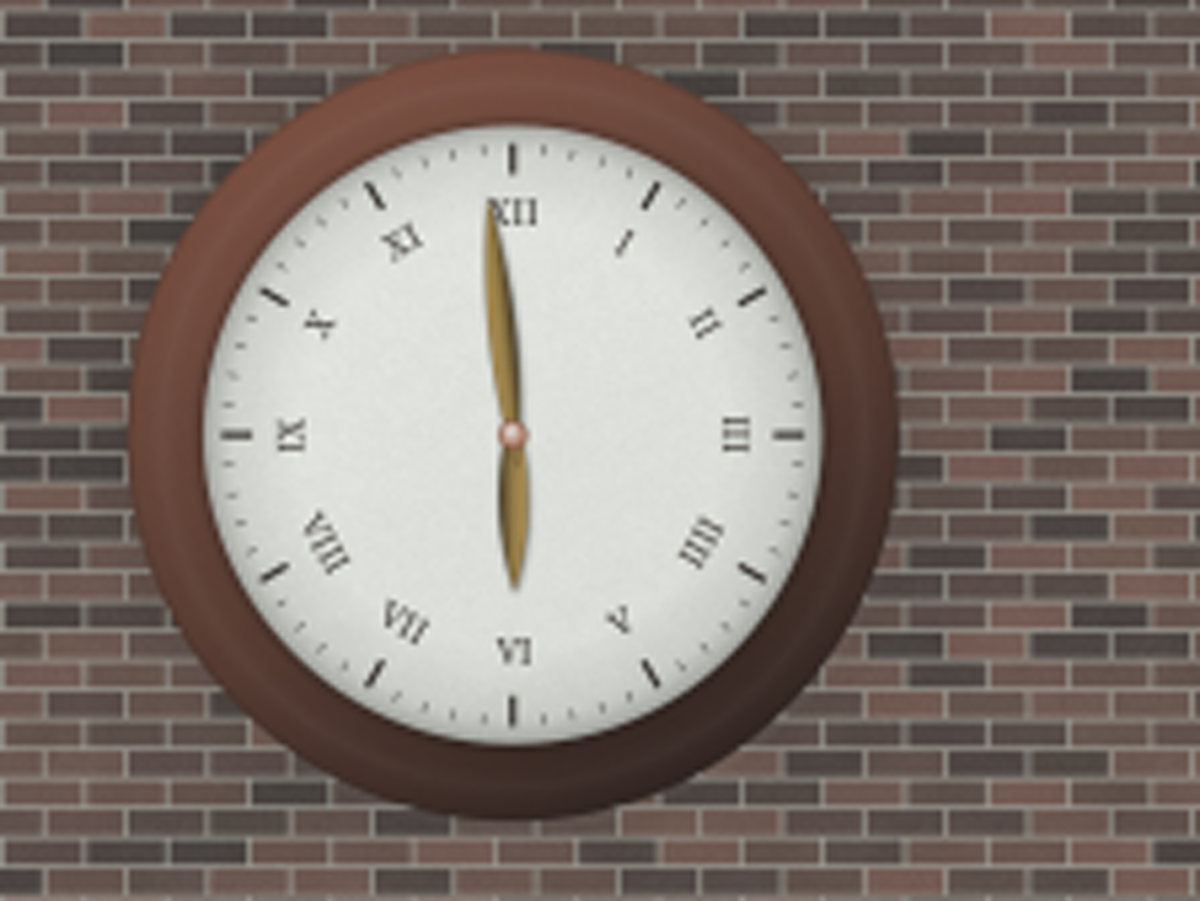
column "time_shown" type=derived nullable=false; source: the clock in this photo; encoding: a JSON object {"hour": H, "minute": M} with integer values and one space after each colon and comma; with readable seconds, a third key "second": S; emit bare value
{"hour": 5, "minute": 59}
